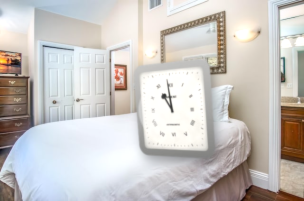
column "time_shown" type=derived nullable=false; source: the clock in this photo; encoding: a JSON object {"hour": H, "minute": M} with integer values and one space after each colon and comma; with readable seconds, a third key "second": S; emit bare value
{"hour": 10, "minute": 59}
